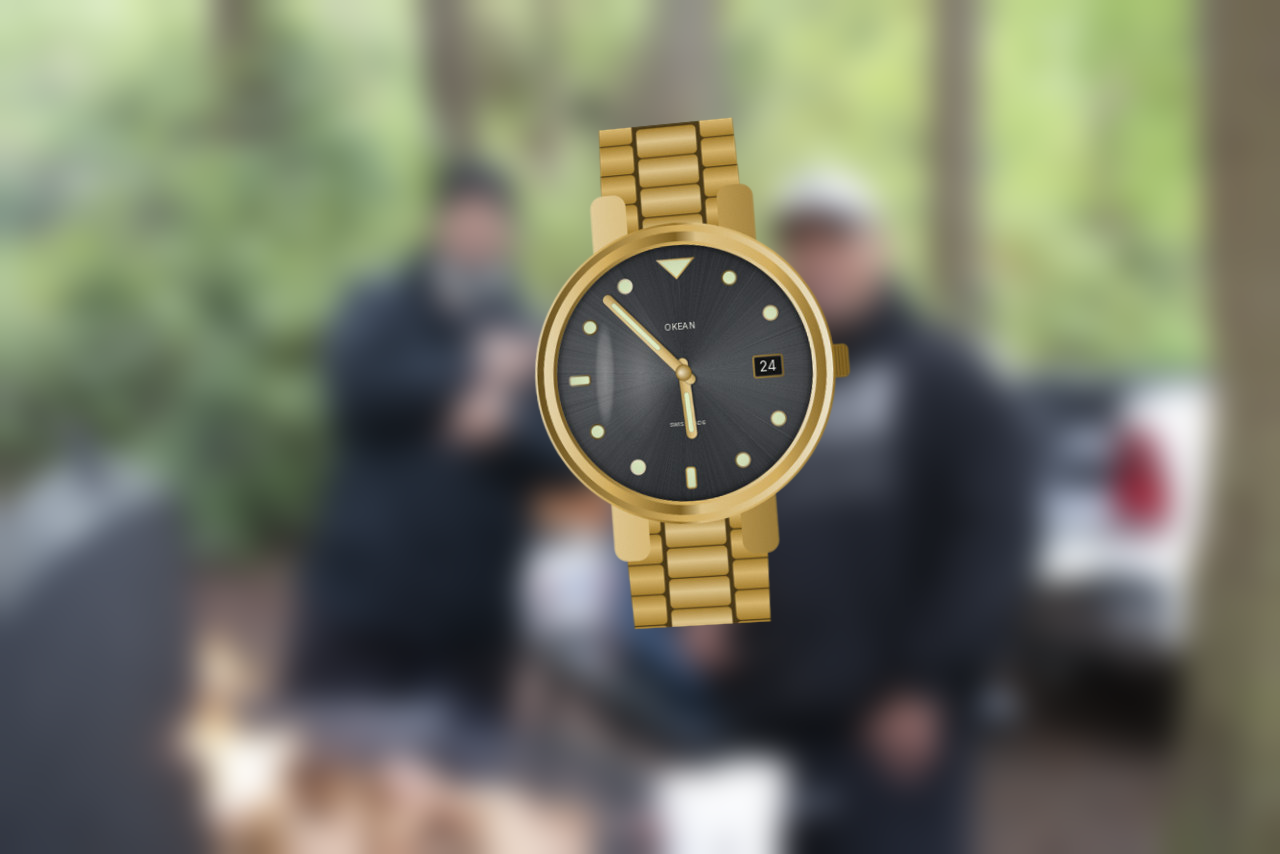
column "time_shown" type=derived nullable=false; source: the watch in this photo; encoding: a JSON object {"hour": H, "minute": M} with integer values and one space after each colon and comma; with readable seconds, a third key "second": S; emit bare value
{"hour": 5, "minute": 53}
